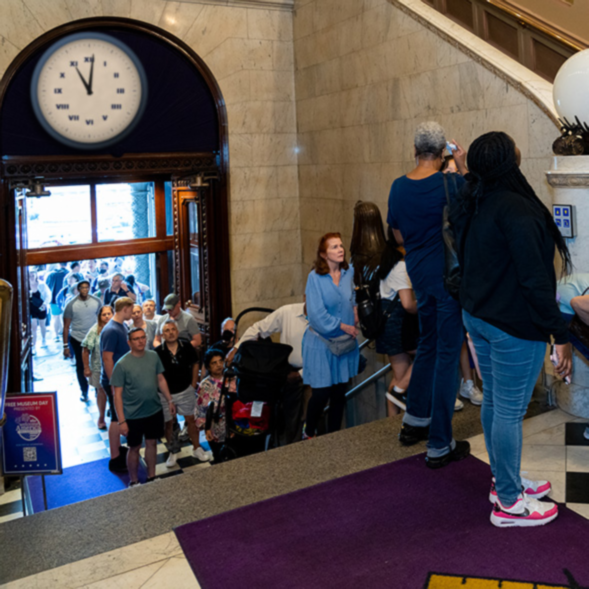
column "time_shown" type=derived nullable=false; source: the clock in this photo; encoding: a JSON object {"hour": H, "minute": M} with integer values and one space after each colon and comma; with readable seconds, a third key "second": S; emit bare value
{"hour": 11, "minute": 1}
